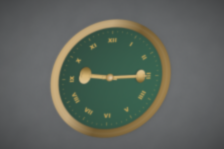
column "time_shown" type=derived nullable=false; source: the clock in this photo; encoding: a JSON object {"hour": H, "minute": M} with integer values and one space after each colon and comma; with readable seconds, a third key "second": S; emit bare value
{"hour": 9, "minute": 15}
